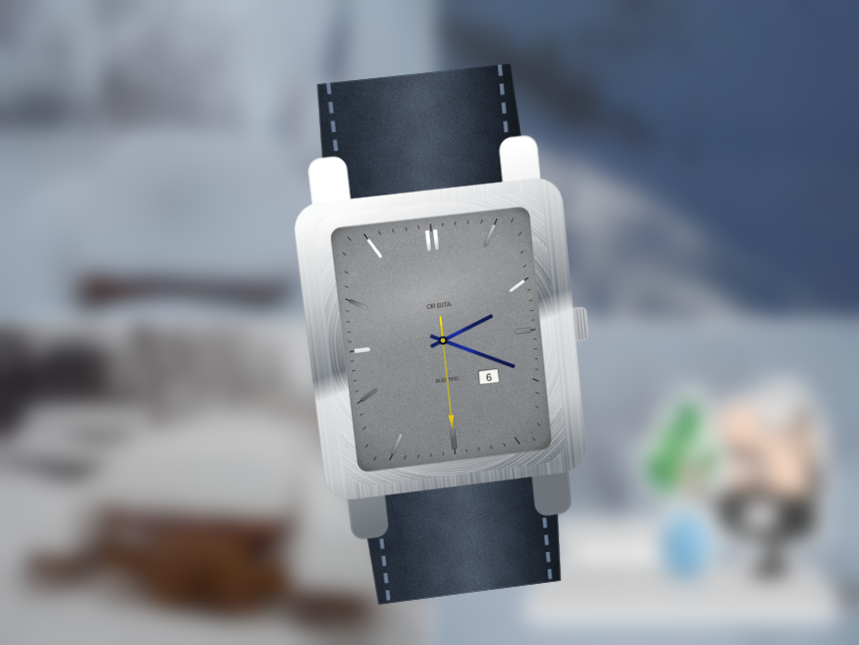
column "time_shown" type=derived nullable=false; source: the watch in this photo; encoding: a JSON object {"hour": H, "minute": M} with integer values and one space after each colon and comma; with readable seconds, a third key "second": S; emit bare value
{"hour": 2, "minute": 19, "second": 30}
